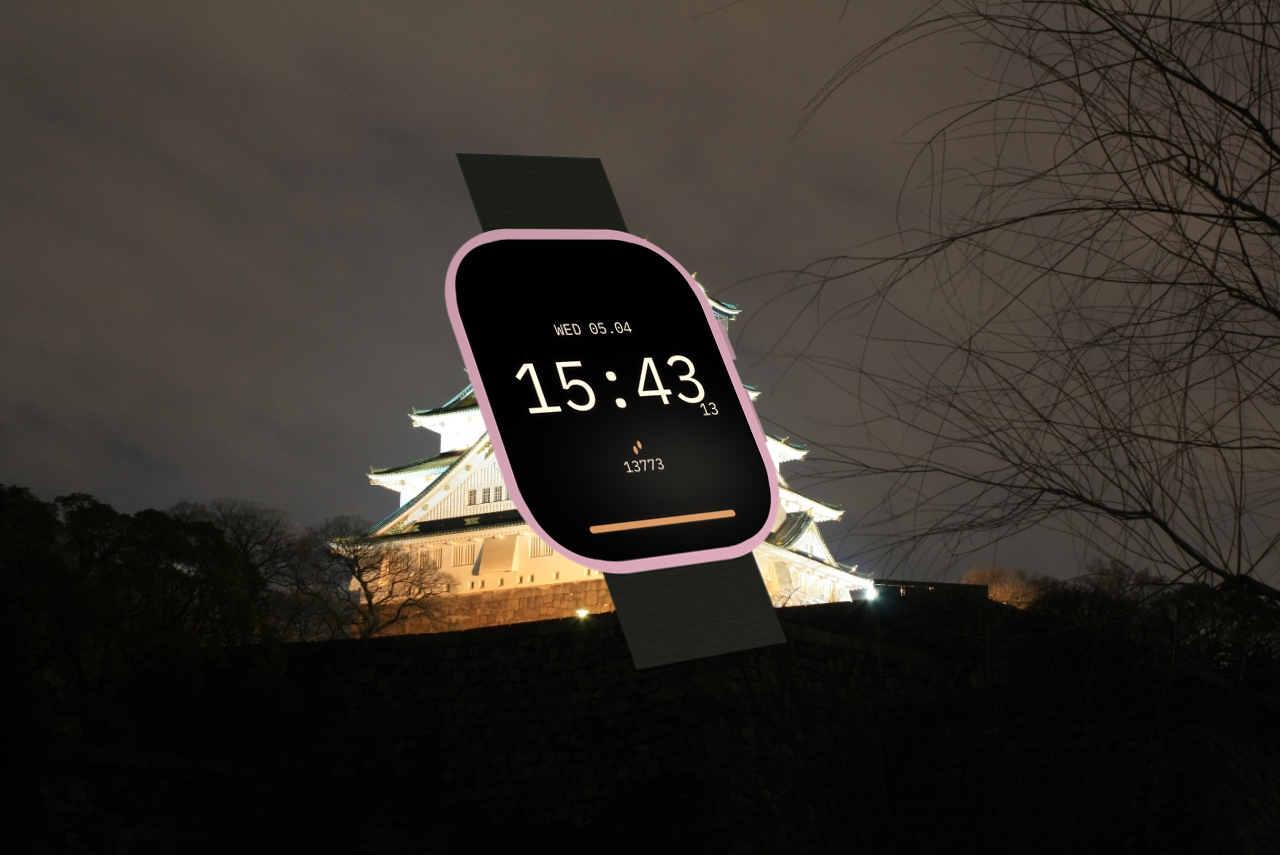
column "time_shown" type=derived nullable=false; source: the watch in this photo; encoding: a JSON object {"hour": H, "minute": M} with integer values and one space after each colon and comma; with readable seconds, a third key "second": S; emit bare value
{"hour": 15, "minute": 43, "second": 13}
